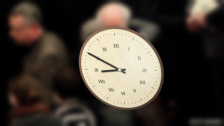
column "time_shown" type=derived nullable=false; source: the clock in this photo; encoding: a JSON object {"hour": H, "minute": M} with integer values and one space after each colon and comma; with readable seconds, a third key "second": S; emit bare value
{"hour": 8, "minute": 50}
